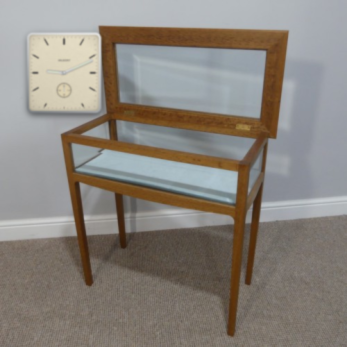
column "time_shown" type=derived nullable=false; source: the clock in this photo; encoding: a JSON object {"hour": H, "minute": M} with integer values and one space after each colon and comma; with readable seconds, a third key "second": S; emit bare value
{"hour": 9, "minute": 11}
